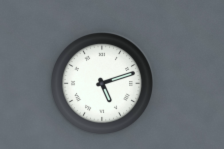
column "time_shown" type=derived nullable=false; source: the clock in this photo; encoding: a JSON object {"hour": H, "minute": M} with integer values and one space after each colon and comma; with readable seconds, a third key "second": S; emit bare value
{"hour": 5, "minute": 12}
